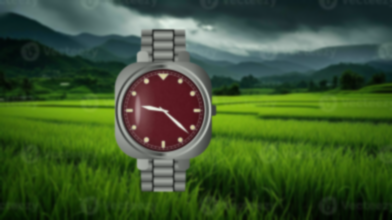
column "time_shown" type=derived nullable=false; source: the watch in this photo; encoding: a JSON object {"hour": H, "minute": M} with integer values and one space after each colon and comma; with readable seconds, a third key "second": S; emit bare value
{"hour": 9, "minute": 22}
